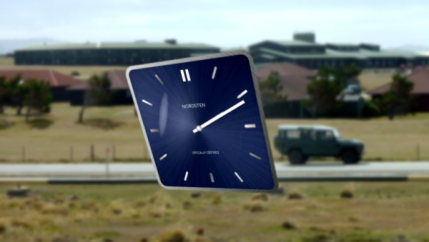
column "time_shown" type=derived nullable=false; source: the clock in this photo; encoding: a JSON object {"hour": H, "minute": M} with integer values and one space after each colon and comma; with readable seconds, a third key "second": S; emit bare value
{"hour": 2, "minute": 11}
